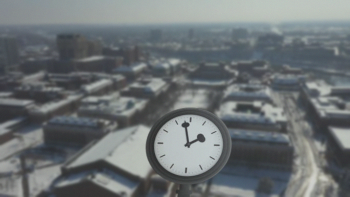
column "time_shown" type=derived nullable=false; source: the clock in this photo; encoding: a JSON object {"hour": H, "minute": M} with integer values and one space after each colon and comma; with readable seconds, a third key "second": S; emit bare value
{"hour": 1, "minute": 58}
